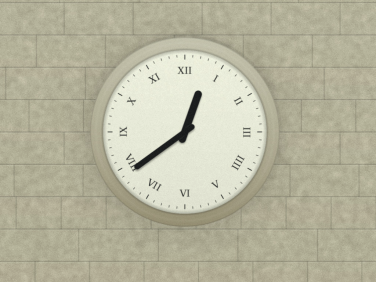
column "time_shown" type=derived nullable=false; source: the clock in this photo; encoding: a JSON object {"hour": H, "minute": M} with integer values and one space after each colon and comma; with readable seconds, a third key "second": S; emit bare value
{"hour": 12, "minute": 39}
